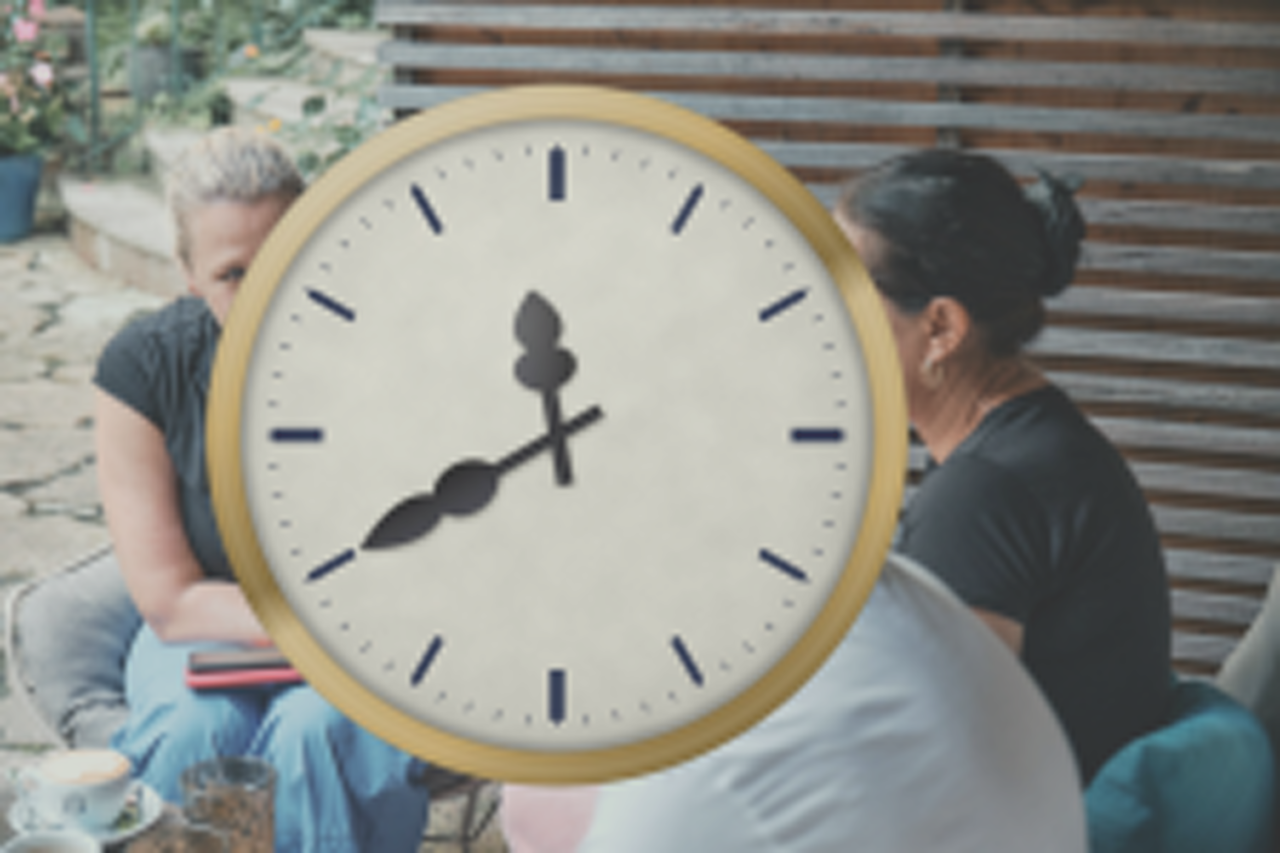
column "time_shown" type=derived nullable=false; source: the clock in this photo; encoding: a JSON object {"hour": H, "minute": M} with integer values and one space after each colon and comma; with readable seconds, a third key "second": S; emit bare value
{"hour": 11, "minute": 40}
